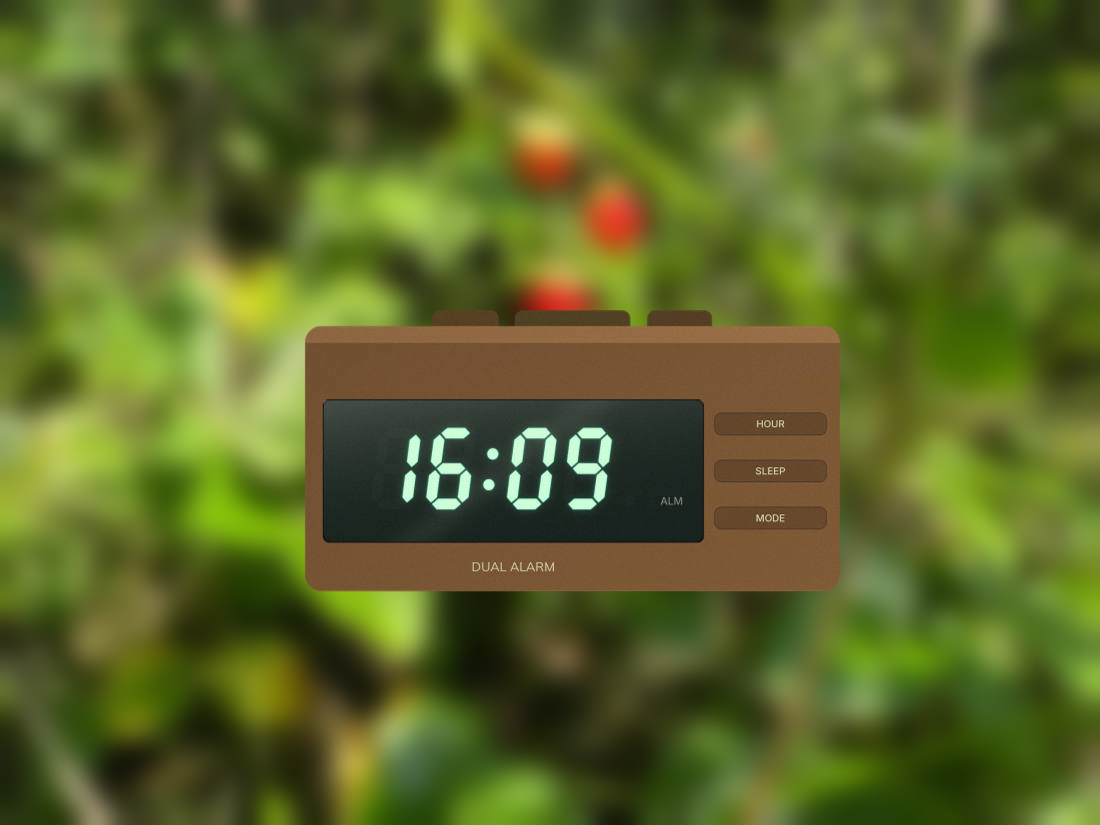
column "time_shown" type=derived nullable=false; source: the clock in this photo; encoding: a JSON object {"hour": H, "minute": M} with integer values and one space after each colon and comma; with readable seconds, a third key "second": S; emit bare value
{"hour": 16, "minute": 9}
